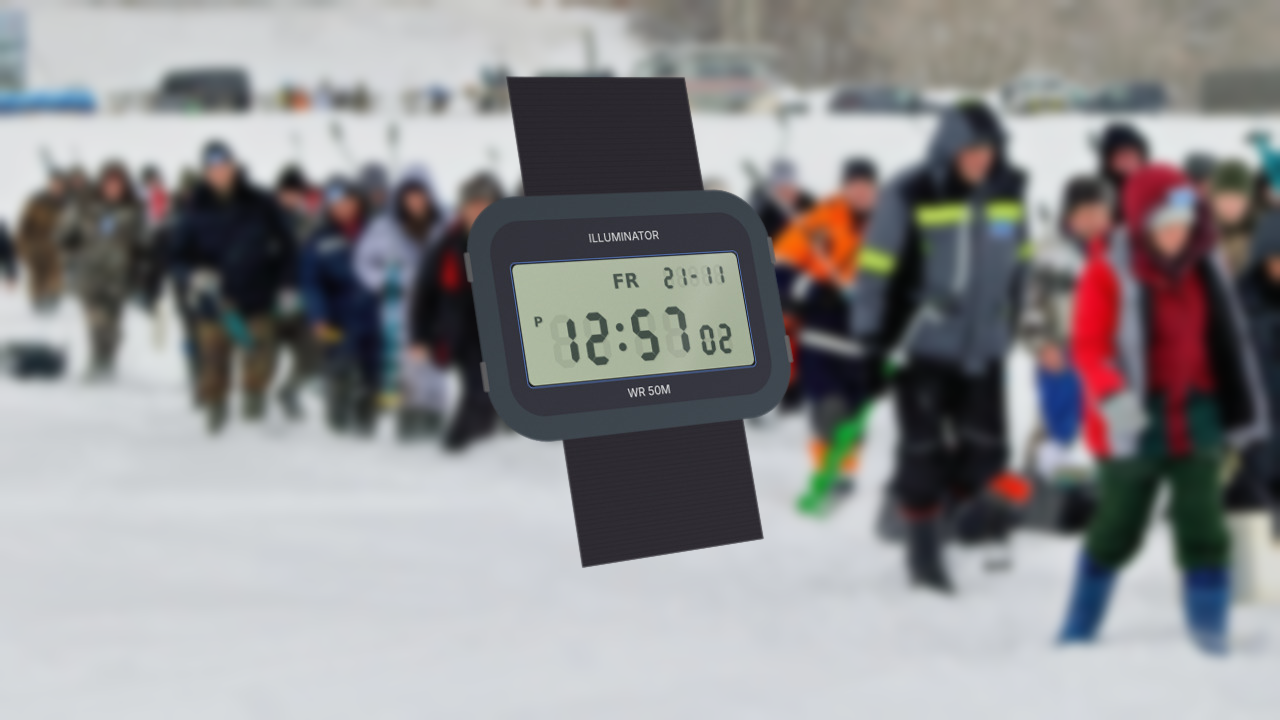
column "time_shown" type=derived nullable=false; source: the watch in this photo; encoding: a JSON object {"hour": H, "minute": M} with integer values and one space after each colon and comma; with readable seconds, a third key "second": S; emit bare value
{"hour": 12, "minute": 57, "second": 2}
